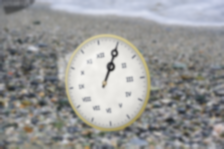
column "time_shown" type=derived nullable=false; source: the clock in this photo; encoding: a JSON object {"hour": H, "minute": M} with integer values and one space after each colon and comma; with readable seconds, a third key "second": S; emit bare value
{"hour": 1, "minute": 5}
